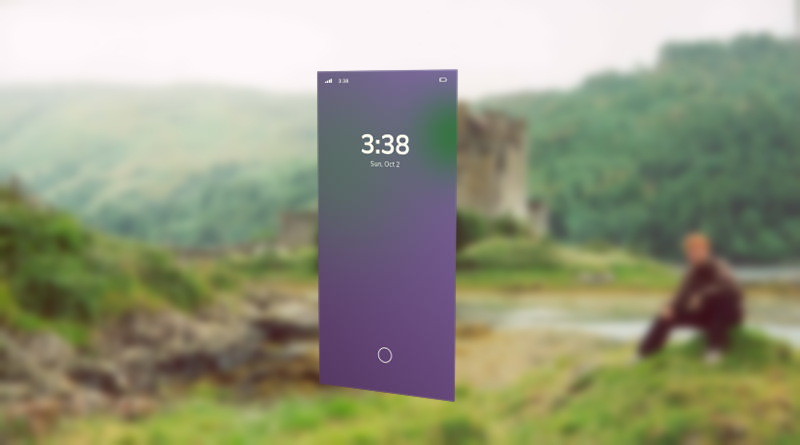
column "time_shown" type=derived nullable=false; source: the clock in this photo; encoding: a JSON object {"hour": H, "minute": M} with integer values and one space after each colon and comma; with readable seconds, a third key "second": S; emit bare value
{"hour": 3, "minute": 38}
